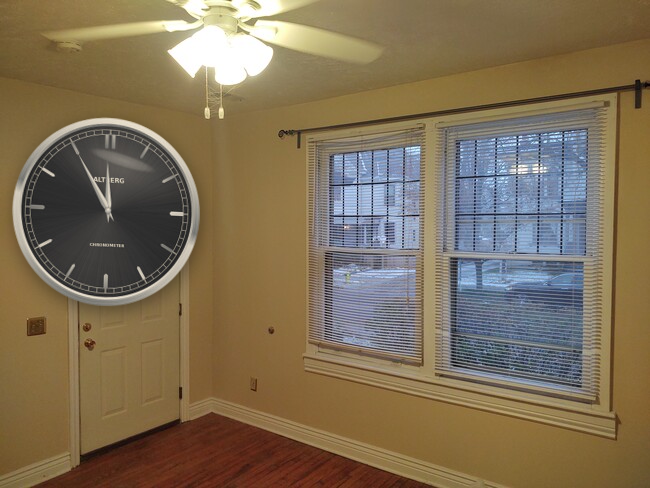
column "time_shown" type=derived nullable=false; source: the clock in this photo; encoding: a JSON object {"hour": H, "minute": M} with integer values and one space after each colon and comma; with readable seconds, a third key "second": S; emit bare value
{"hour": 11, "minute": 55}
